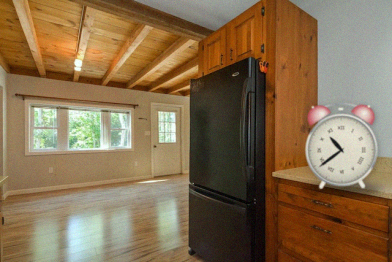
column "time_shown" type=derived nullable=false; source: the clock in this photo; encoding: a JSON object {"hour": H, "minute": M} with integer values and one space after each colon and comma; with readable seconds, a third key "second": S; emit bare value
{"hour": 10, "minute": 39}
